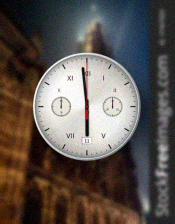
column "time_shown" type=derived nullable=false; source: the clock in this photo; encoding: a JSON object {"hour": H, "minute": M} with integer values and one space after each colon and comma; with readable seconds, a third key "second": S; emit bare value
{"hour": 5, "minute": 59}
